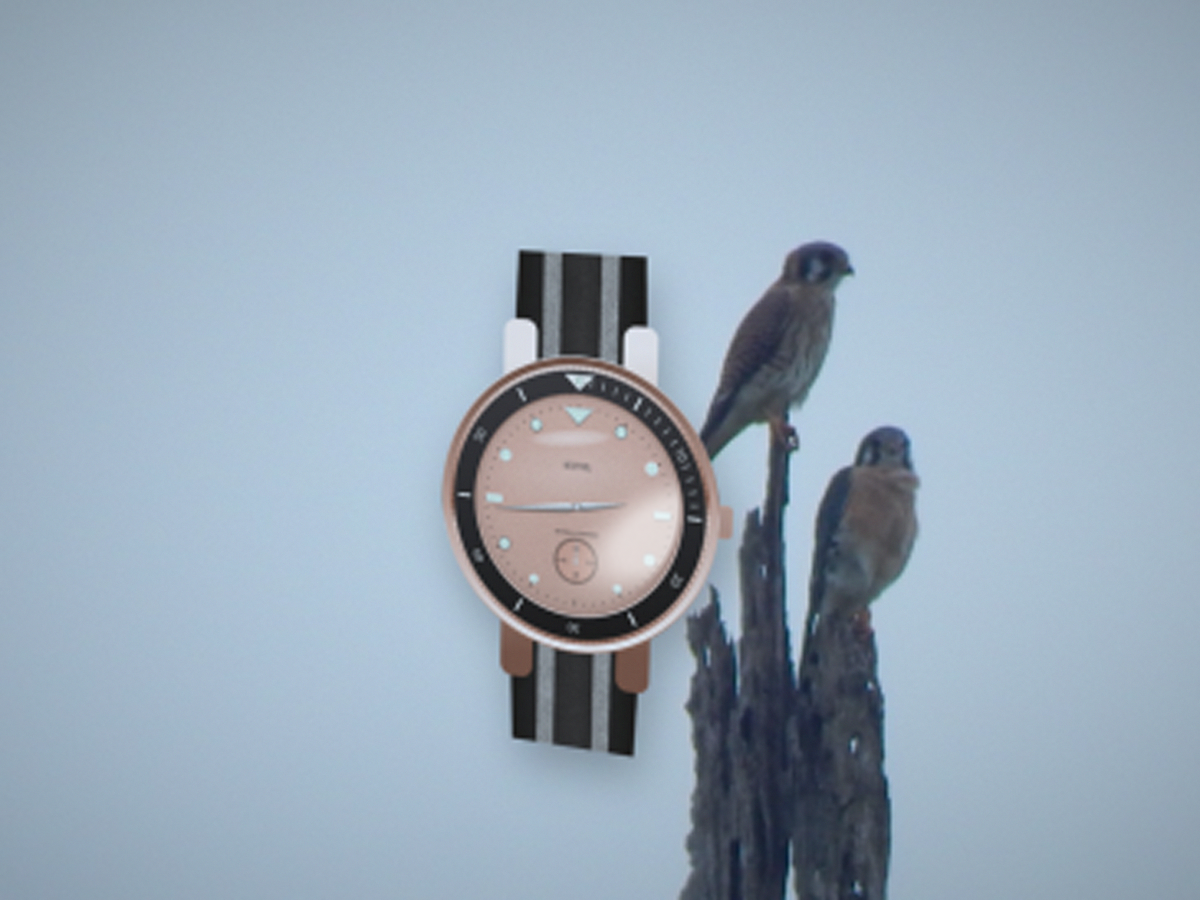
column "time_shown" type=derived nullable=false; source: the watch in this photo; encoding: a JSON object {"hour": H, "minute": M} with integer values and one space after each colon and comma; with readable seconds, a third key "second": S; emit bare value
{"hour": 2, "minute": 44}
